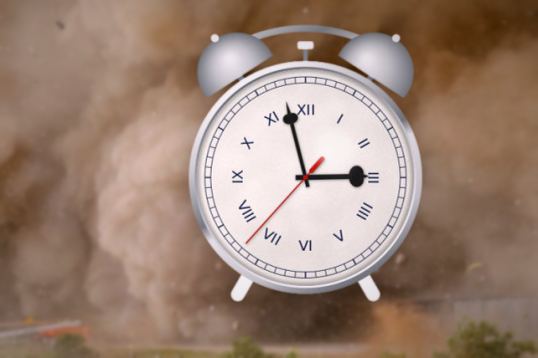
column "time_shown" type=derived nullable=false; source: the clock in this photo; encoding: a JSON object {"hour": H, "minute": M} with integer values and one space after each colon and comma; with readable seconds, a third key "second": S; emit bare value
{"hour": 2, "minute": 57, "second": 37}
